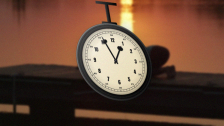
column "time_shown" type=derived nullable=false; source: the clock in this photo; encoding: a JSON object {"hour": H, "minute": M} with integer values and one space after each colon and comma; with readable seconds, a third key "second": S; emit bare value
{"hour": 12, "minute": 56}
